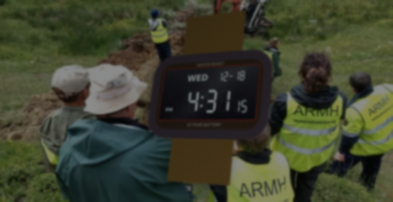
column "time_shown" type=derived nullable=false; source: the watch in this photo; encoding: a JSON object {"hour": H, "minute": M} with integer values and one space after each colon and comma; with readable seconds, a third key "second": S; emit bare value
{"hour": 4, "minute": 31, "second": 15}
